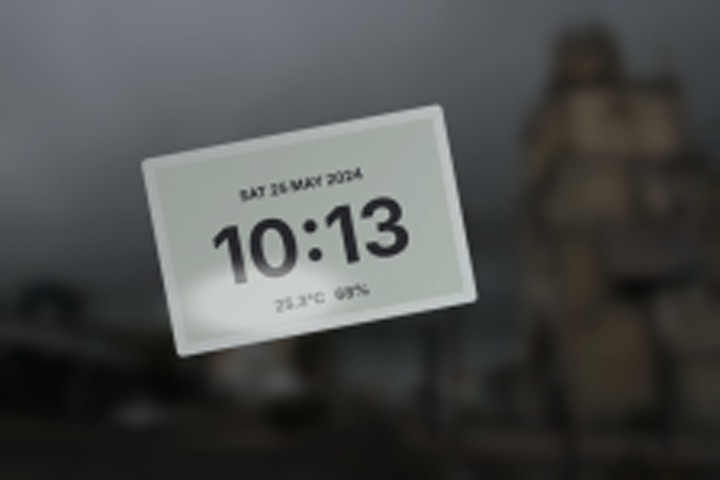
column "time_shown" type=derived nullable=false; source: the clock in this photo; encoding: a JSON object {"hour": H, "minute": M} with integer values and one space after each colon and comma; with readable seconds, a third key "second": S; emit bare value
{"hour": 10, "minute": 13}
